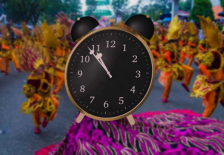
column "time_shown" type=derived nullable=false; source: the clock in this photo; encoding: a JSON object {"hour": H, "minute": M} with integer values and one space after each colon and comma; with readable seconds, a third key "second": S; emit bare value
{"hour": 10, "minute": 53}
